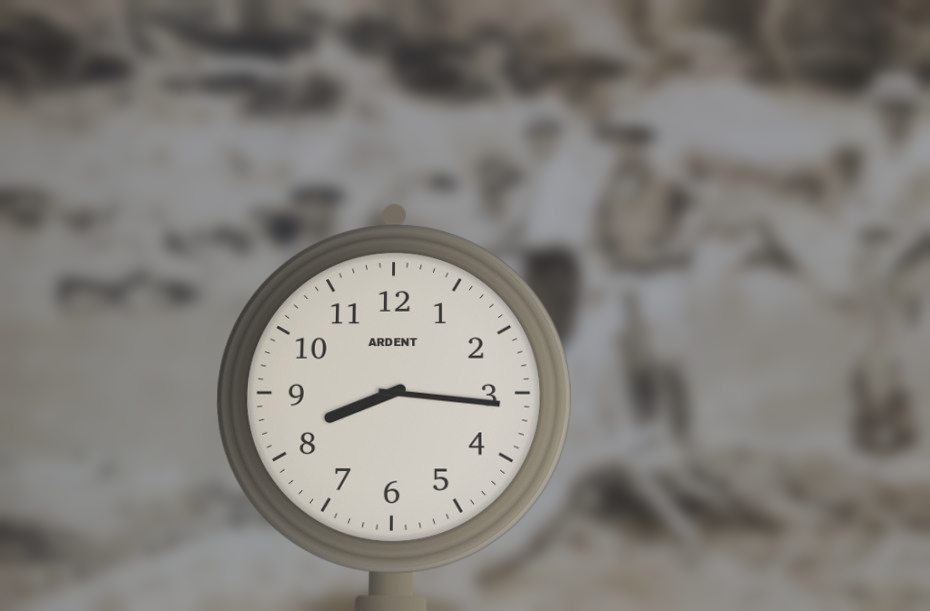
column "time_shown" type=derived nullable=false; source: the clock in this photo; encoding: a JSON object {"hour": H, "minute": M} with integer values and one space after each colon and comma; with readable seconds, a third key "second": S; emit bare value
{"hour": 8, "minute": 16}
